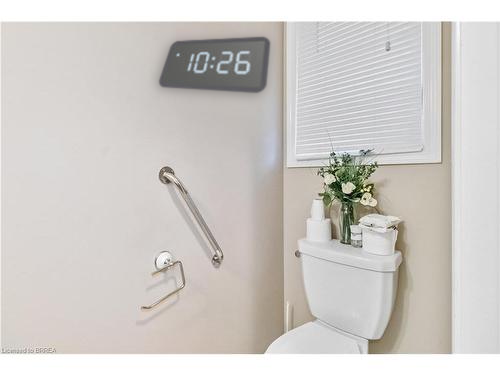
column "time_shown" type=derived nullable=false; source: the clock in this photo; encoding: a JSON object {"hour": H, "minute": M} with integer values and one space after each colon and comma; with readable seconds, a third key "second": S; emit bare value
{"hour": 10, "minute": 26}
